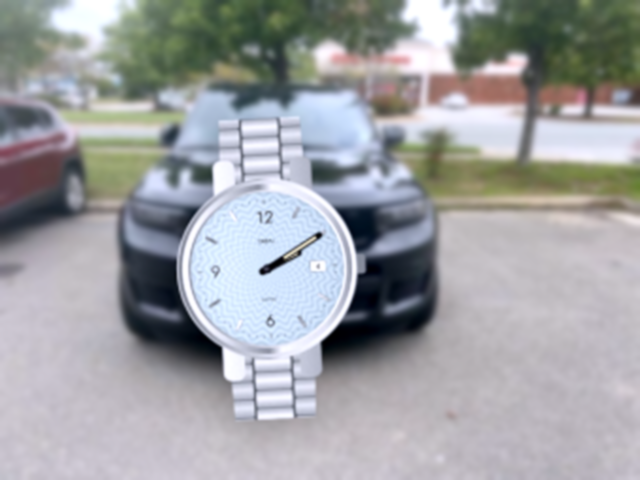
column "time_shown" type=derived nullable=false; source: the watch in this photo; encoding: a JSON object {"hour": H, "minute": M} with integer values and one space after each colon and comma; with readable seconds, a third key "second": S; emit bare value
{"hour": 2, "minute": 10}
